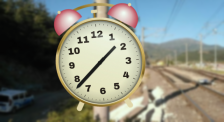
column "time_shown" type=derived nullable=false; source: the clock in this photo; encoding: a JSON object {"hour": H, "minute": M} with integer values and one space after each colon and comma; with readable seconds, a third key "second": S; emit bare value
{"hour": 1, "minute": 38}
